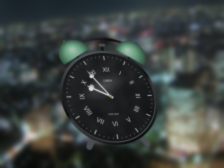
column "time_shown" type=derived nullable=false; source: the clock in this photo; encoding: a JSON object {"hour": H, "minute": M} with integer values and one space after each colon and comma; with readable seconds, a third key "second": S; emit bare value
{"hour": 9, "minute": 54}
